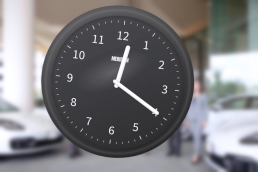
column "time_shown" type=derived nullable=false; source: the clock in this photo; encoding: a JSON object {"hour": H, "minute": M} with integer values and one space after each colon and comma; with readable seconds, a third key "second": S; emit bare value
{"hour": 12, "minute": 20}
